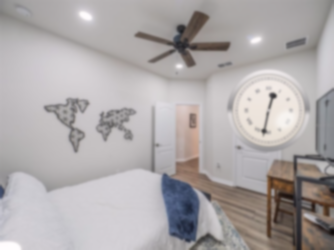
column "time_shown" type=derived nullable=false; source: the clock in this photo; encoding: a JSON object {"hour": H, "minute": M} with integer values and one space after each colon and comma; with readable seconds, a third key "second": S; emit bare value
{"hour": 12, "minute": 32}
